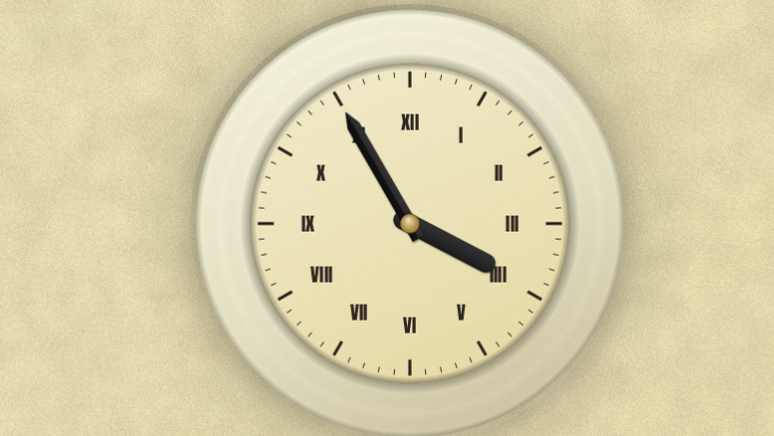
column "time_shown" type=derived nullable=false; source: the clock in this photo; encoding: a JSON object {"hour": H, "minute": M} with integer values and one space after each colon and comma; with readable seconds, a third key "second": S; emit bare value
{"hour": 3, "minute": 55}
